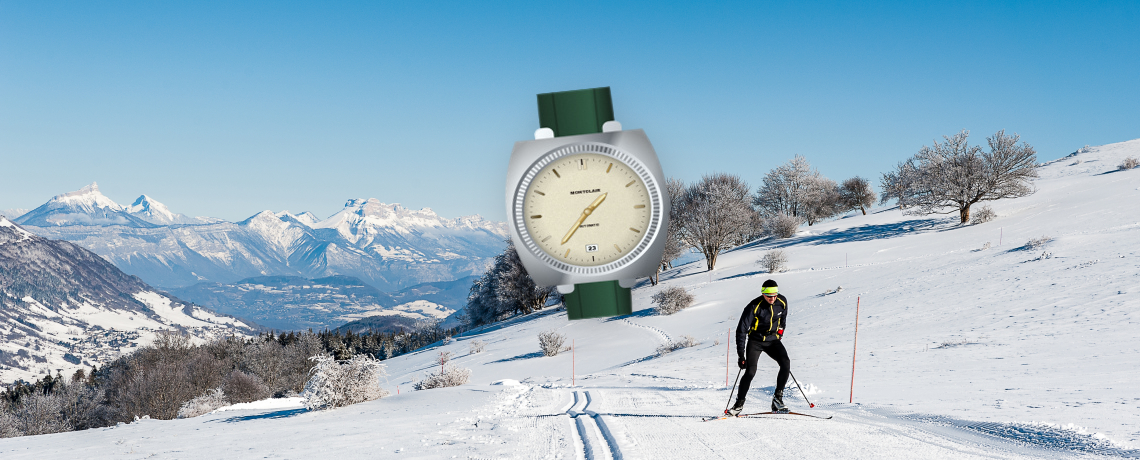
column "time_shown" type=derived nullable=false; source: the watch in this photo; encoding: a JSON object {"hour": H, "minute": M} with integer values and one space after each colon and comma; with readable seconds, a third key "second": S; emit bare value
{"hour": 1, "minute": 37}
